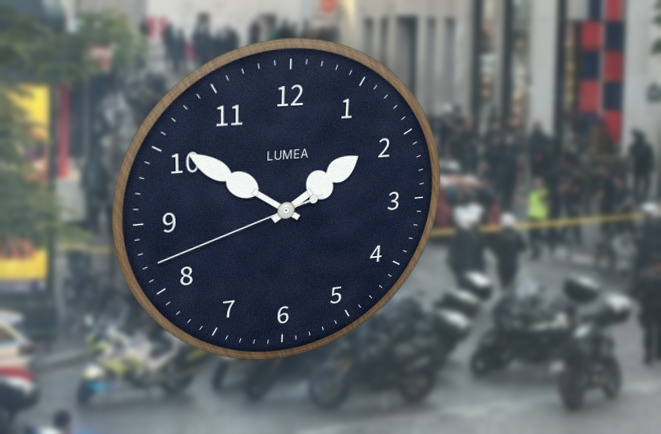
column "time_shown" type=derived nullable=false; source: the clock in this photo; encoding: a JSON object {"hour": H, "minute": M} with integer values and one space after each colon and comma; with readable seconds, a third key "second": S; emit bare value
{"hour": 1, "minute": 50, "second": 42}
